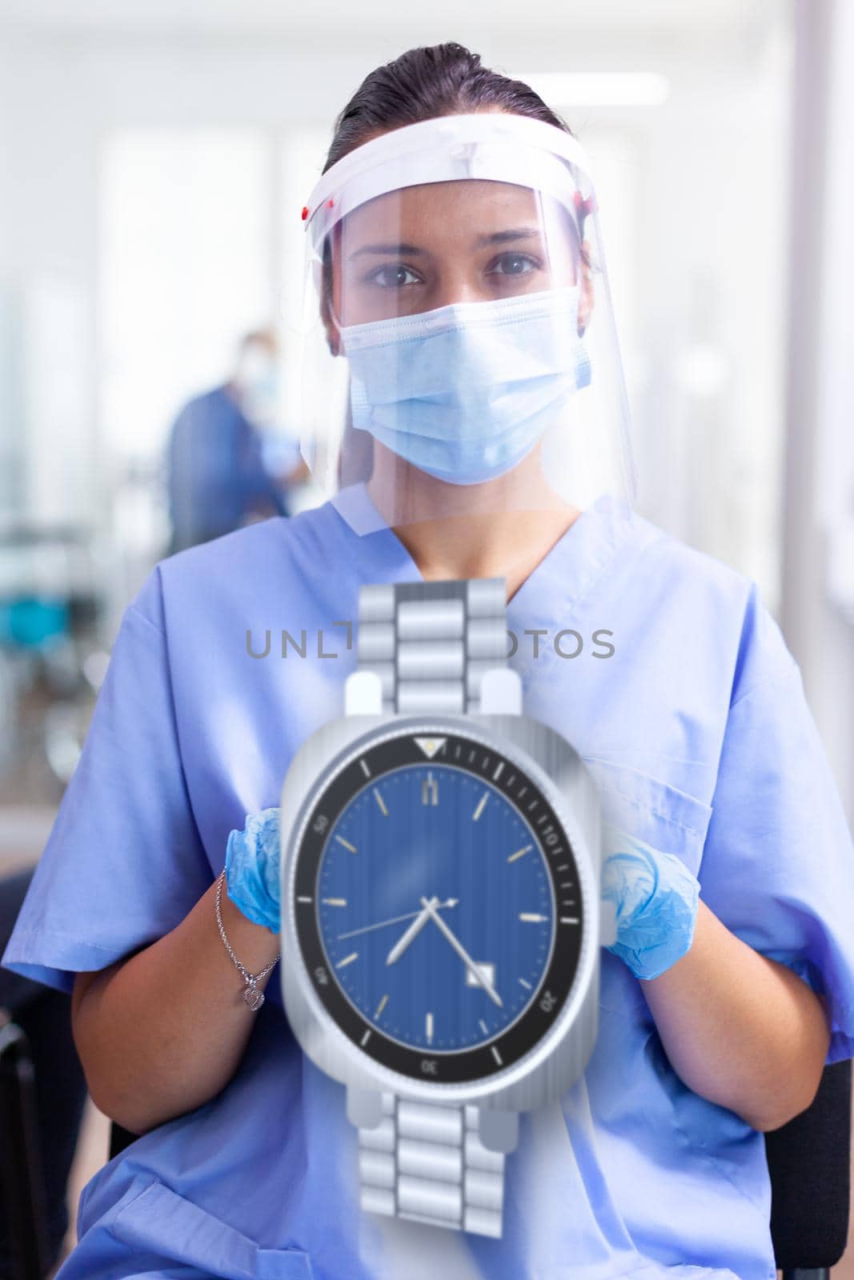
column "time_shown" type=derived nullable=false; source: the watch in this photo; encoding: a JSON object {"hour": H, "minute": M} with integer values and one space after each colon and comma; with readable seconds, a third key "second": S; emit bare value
{"hour": 7, "minute": 22, "second": 42}
